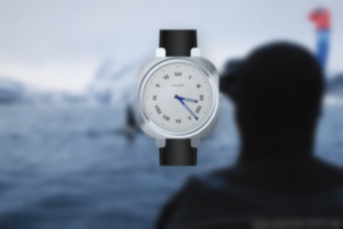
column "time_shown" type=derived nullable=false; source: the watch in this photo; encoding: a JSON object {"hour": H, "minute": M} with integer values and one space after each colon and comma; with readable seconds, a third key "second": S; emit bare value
{"hour": 3, "minute": 23}
